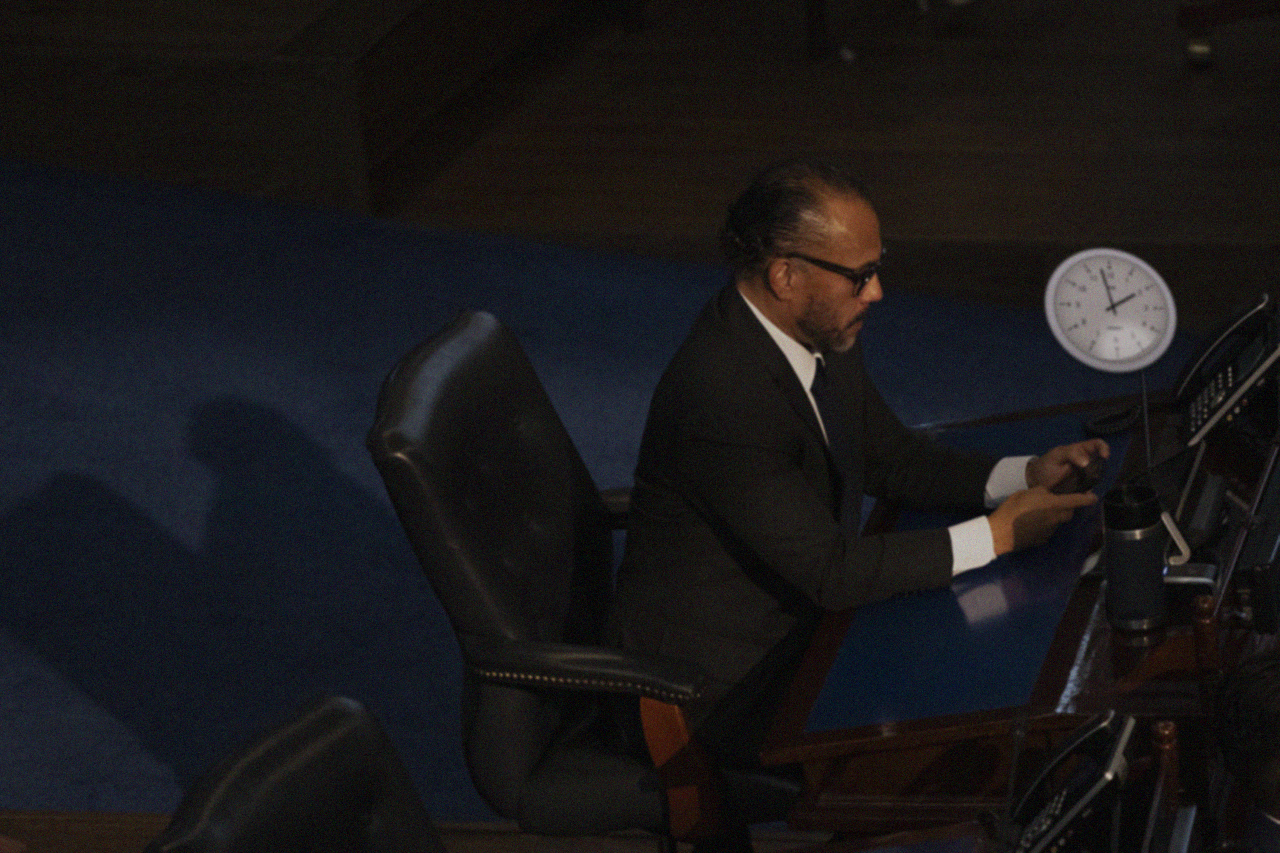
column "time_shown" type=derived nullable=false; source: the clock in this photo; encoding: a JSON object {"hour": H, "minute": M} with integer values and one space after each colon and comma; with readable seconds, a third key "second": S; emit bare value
{"hour": 1, "minute": 58}
